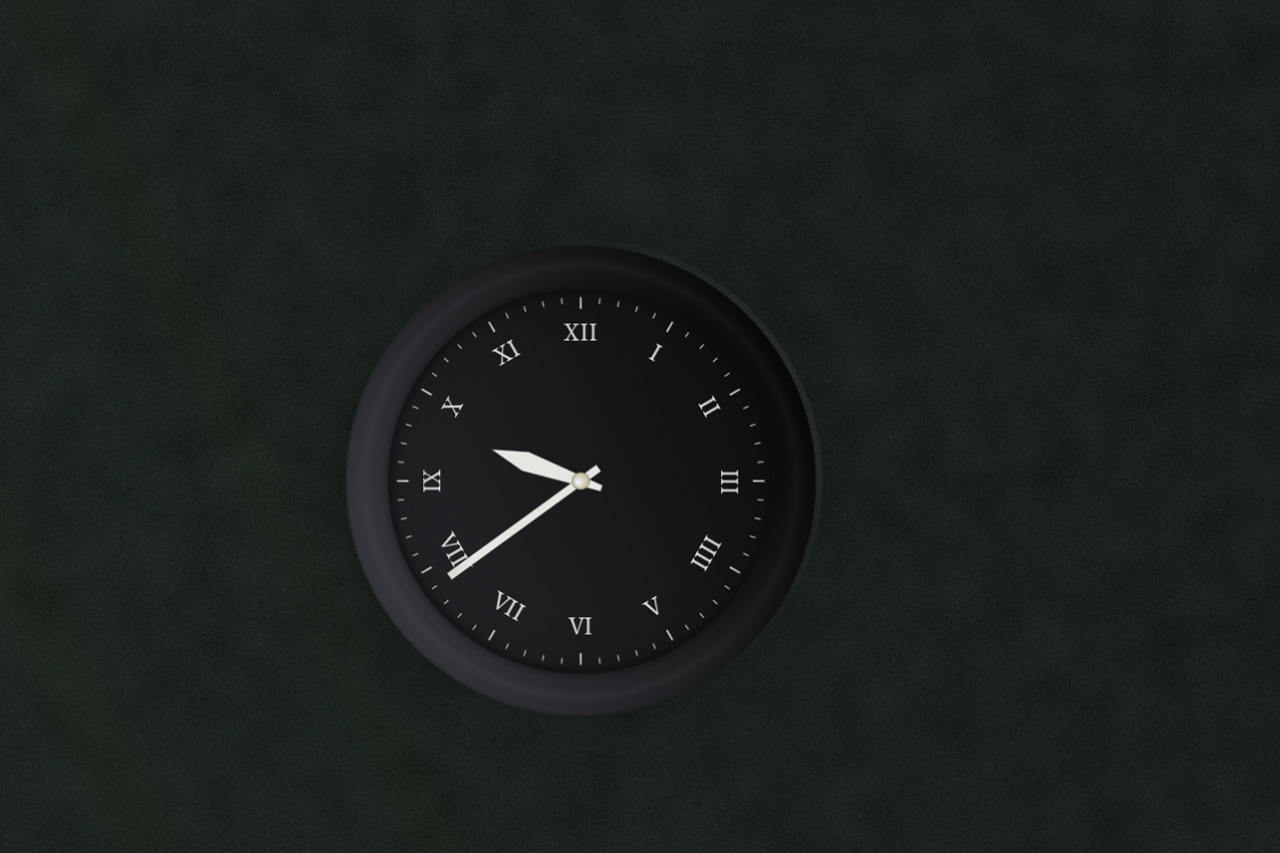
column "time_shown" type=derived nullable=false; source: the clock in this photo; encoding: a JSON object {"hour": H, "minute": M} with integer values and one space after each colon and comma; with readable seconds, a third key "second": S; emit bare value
{"hour": 9, "minute": 39}
